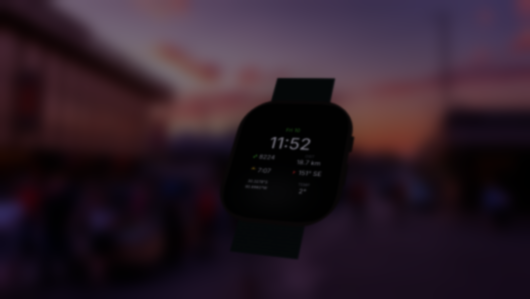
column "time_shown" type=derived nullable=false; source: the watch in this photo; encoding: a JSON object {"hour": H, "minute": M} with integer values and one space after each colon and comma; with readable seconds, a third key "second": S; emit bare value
{"hour": 11, "minute": 52}
